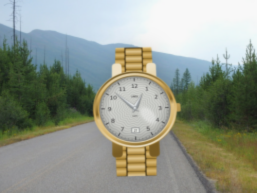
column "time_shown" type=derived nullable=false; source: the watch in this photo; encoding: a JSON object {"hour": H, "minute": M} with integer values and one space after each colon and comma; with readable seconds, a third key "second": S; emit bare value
{"hour": 12, "minute": 52}
